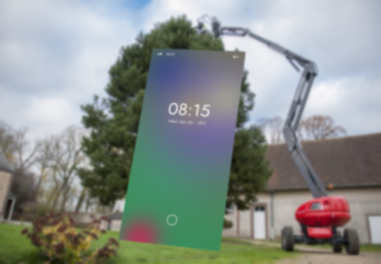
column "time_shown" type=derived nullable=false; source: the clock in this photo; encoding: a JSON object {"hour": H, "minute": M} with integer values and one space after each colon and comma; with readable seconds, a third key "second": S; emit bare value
{"hour": 8, "minute": 15}
